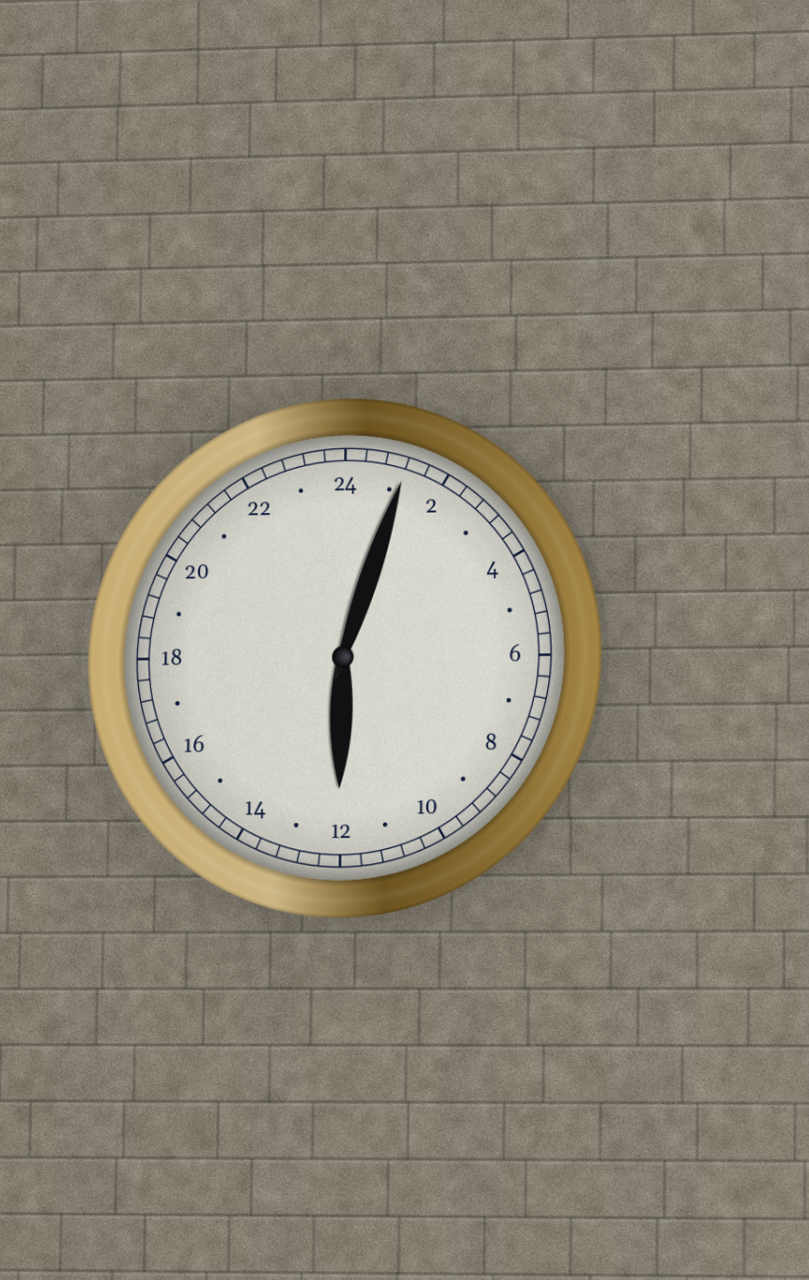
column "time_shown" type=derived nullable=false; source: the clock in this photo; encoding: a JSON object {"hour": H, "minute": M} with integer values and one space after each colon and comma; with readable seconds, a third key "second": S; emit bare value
{"hour": 12, "minute": 3}
